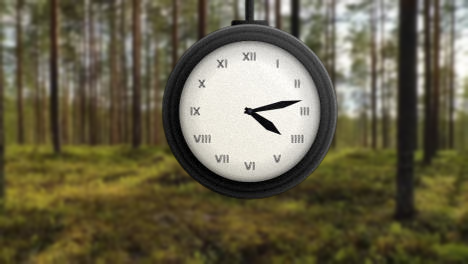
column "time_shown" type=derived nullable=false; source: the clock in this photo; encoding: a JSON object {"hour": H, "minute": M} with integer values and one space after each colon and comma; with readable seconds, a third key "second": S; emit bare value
{"hour": 4, "minute": 13}
